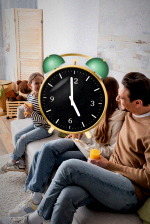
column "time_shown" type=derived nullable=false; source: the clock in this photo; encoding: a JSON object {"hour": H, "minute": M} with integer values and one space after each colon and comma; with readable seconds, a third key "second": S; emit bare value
{"hour": 4, "minute": 59}
